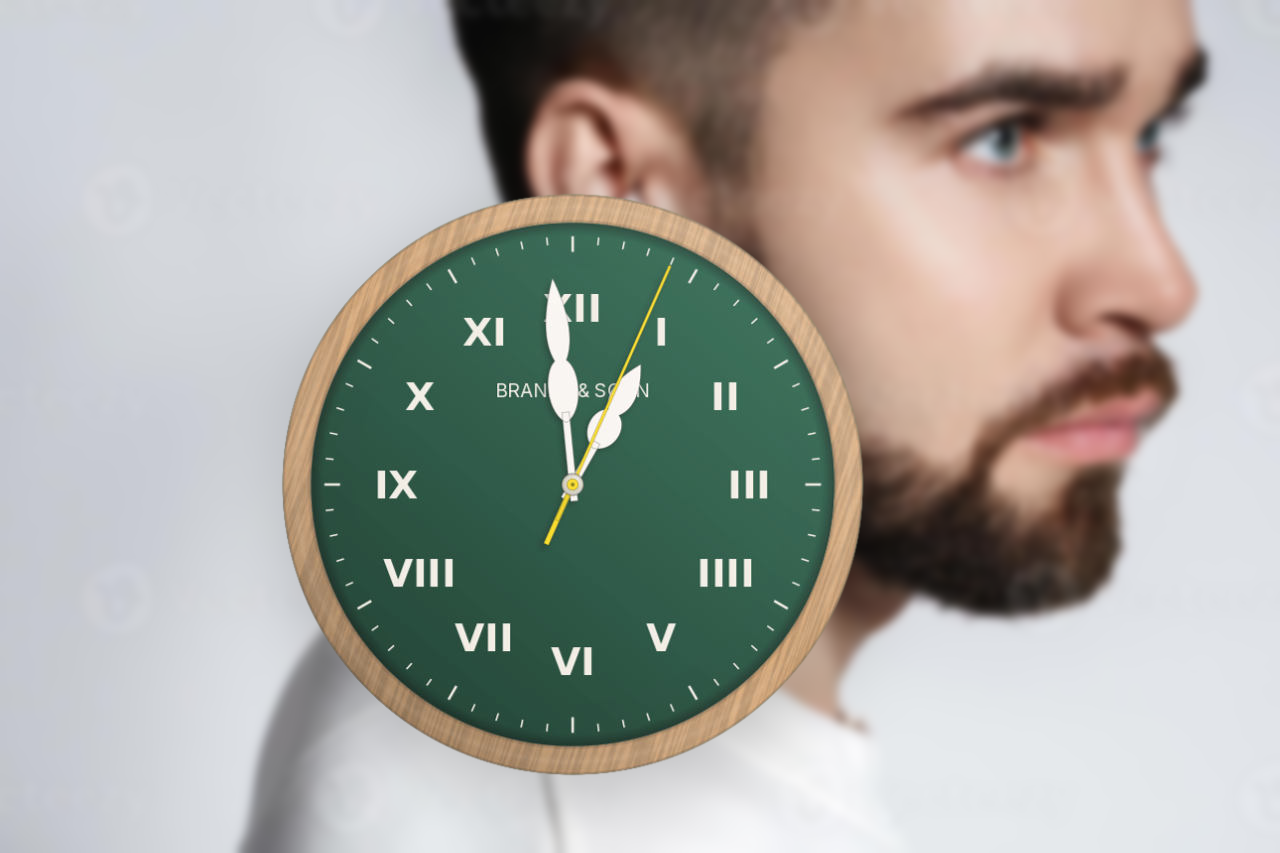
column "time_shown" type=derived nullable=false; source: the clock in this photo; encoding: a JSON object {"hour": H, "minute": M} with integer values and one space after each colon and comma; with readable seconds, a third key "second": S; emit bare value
{"hour": 12, "minute": 59, "second": 4}
